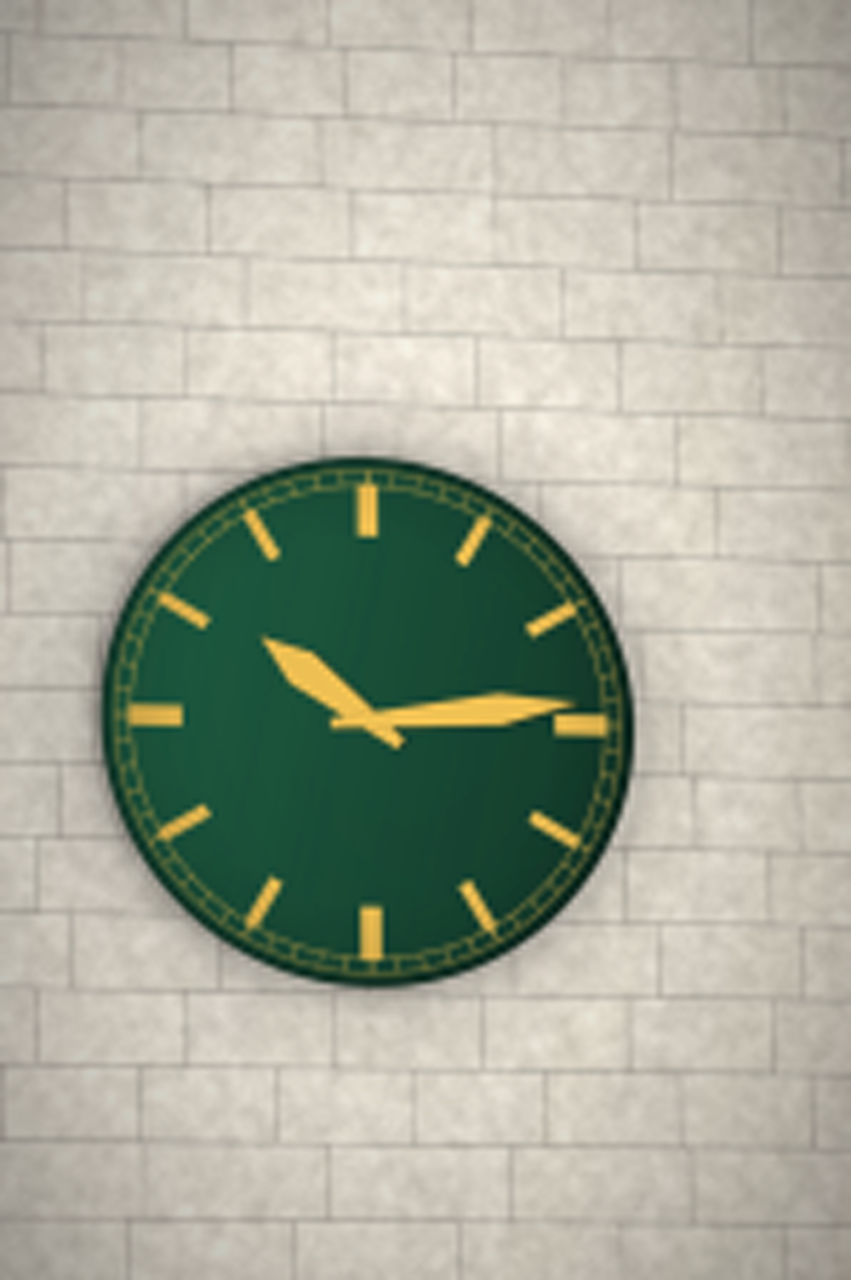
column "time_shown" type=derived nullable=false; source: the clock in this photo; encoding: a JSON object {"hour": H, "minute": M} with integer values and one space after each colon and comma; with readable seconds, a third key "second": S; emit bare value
{"hour": 10, "minute": 14}
